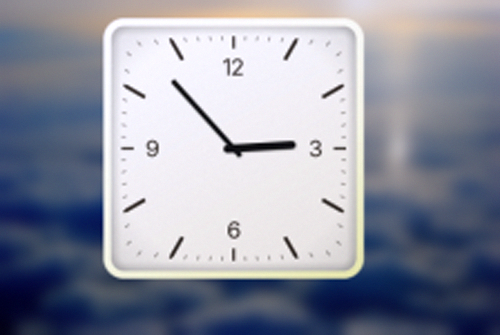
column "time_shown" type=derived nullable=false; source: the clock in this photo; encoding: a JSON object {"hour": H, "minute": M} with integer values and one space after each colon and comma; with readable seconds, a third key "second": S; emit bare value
{"hour": 2, "minute": 53}
